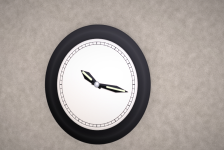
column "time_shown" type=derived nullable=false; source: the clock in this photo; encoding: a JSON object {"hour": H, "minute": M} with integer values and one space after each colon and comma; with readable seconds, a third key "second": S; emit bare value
{"hour": 10, "minute": 17}
